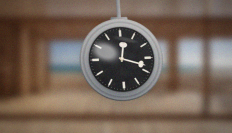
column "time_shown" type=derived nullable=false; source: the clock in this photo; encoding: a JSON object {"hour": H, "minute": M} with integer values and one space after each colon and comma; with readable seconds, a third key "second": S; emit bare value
{"hour": 12, "minute": 18}
